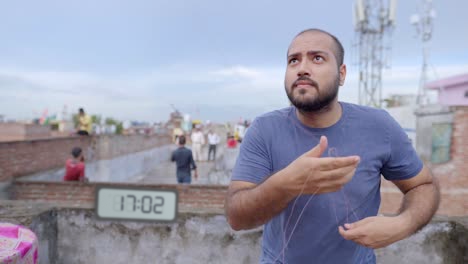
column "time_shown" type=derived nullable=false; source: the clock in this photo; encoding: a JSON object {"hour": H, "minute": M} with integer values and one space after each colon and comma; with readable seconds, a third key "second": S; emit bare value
{"hour": 17, "minute": 2}
